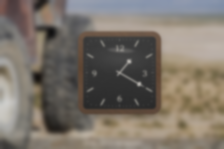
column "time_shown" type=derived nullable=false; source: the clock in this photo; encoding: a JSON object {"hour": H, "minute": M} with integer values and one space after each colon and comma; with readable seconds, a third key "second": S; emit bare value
{"hour": 1, "minute": 20}
